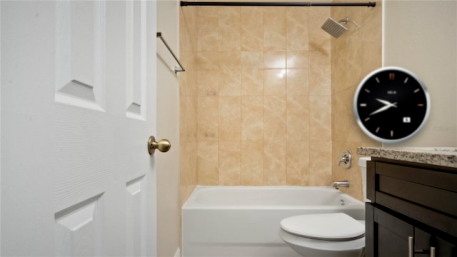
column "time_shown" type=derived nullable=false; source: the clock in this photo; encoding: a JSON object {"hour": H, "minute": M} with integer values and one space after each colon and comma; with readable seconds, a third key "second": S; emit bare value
{"hour": 9, "minute": 41}
